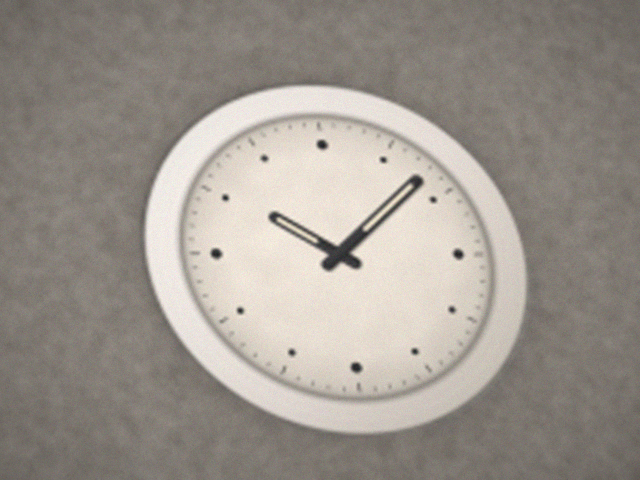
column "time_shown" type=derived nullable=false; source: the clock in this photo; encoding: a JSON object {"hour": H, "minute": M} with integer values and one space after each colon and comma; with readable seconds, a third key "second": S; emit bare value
{"hour": 10, "minute": 8}
